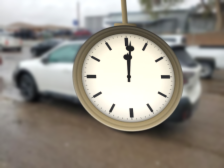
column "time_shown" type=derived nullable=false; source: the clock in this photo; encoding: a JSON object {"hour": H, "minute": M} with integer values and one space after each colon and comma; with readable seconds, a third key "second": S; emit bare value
{"hour": 12, "minute": 1}
